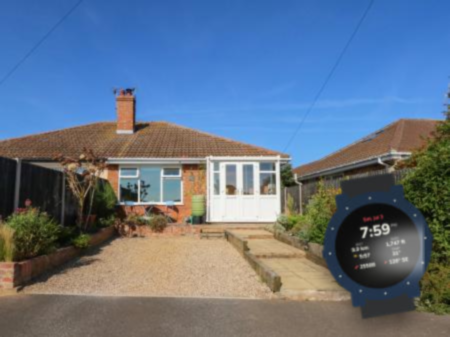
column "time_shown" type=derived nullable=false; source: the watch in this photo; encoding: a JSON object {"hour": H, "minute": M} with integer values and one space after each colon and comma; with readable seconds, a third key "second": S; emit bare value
{"hour": 7, "minute": 59}
